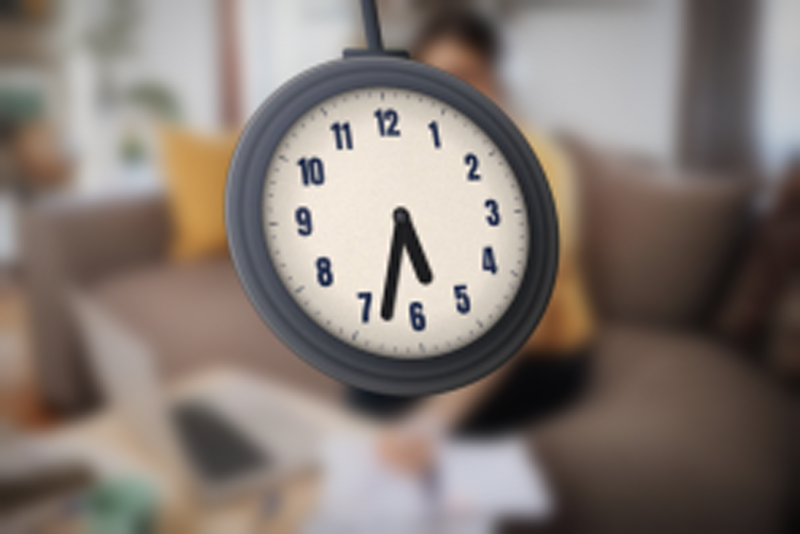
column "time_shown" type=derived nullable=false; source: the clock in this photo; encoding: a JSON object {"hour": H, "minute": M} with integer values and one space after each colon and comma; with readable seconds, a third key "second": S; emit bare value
{"hour": 5, "minute": 33}
